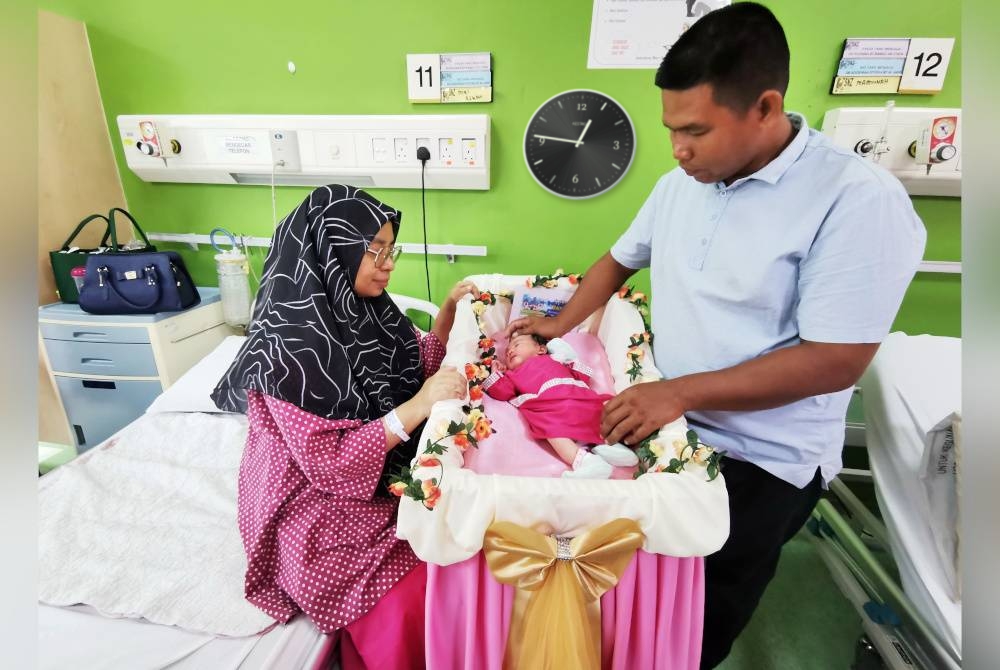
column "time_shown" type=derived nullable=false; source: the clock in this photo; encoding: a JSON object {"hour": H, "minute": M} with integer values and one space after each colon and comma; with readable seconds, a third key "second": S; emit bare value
{"hour": 12, "minute": 46}
